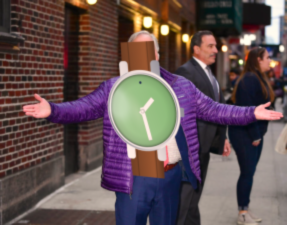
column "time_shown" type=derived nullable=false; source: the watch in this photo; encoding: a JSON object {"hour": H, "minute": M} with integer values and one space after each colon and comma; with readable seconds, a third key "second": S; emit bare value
{"hour": 1, "minute": 28}
